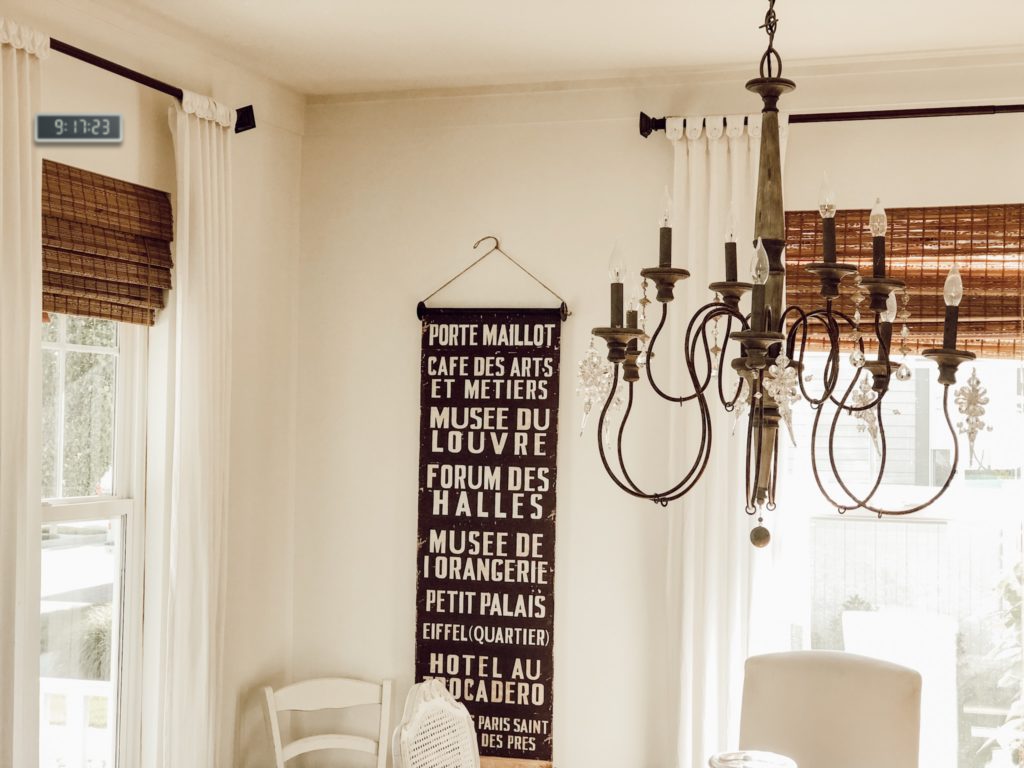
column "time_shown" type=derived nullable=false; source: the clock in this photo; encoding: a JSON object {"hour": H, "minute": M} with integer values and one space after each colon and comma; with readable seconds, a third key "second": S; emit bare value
{"hour": 9, "minute": 17, "second": 23}
